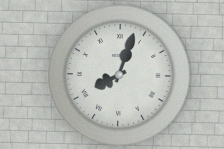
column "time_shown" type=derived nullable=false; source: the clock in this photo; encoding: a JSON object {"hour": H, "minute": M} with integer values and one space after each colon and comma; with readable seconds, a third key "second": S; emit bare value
{"hour": 8, "minute": 3}
